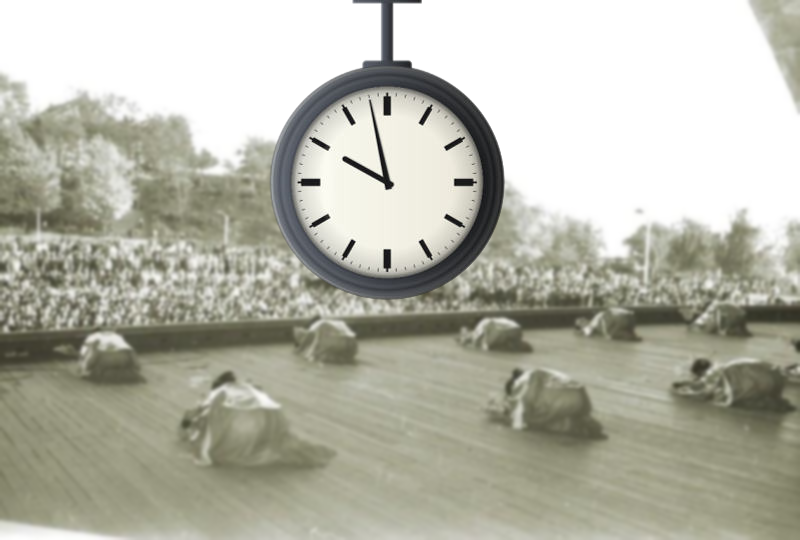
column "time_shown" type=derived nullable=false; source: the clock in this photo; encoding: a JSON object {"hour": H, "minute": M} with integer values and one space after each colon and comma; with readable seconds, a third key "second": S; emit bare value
{"hour": 9, "minute": 58}
